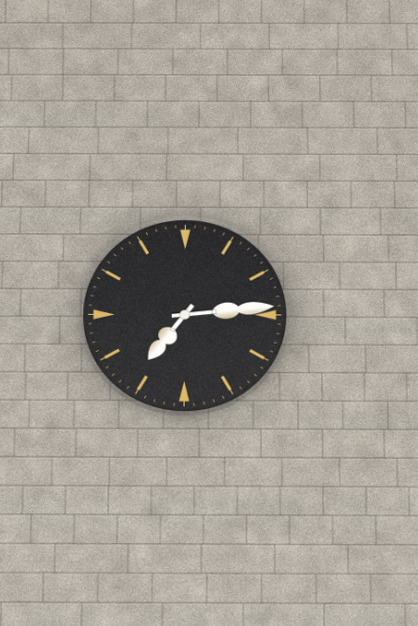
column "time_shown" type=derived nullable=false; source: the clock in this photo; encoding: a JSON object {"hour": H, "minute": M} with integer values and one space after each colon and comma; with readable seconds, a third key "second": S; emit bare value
{"hour": 7, "minute": 14}
